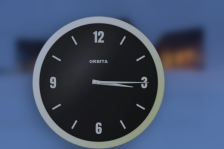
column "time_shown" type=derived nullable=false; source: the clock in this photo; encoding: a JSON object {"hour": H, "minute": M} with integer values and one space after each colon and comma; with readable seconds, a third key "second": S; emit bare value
{"hour": 3, "minute": 15}
